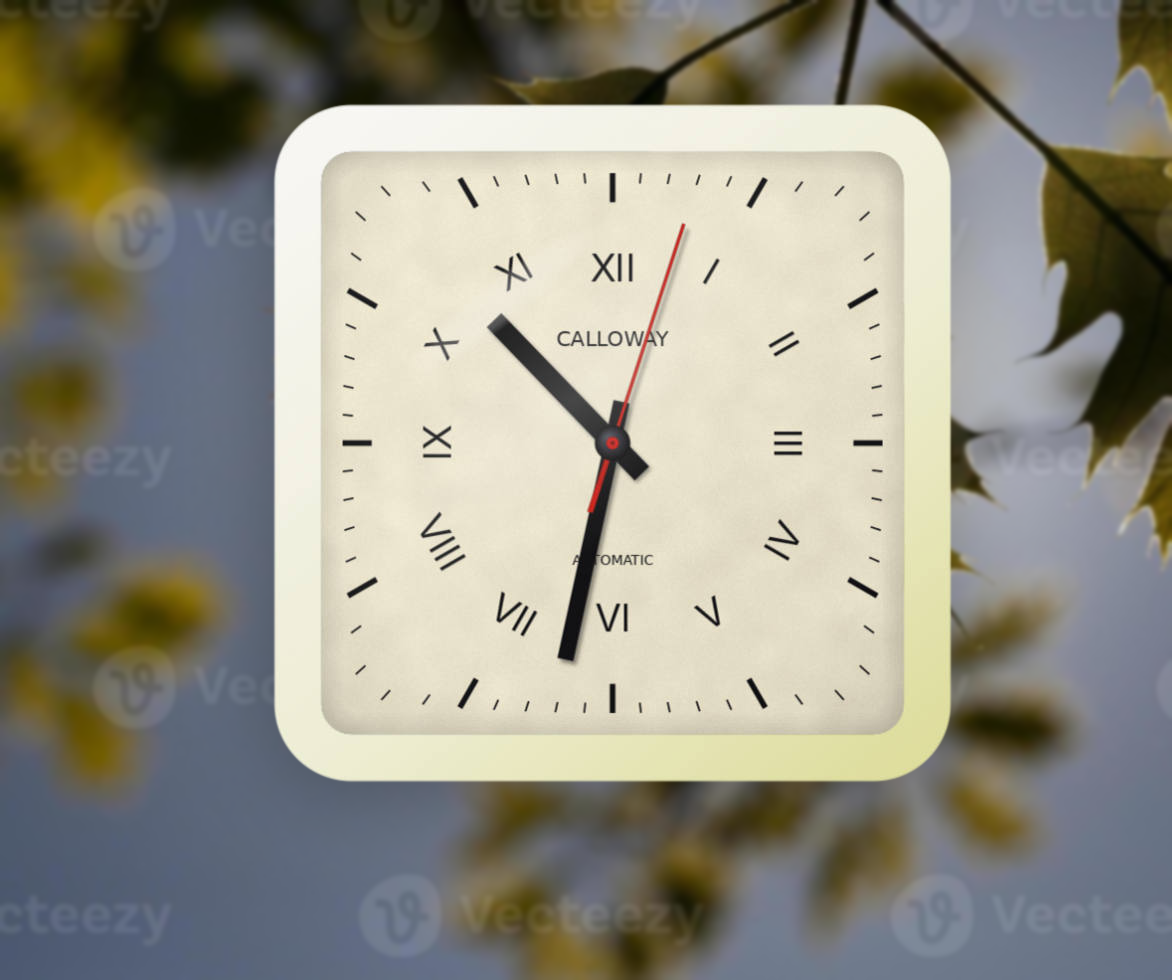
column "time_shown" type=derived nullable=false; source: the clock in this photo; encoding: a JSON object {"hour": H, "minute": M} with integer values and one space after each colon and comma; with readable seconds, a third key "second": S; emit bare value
{"hour": 10, "minute": 32, "second": 3}
